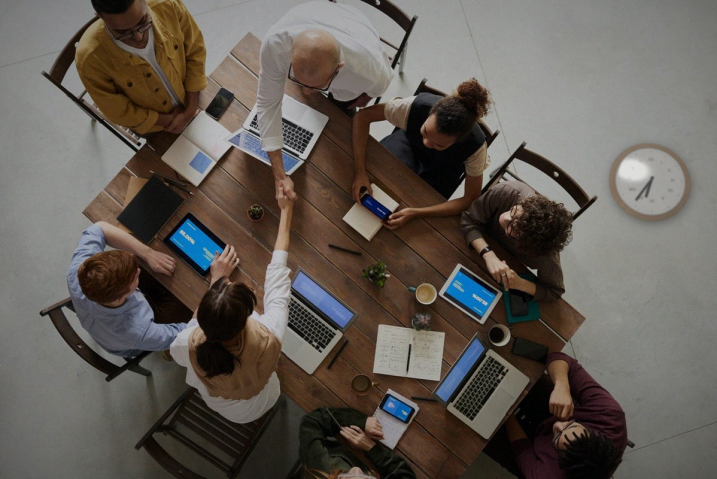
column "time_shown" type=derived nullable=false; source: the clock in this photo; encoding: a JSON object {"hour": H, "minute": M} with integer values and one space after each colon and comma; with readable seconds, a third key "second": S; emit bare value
{"hour": 6, "minute": 36}
